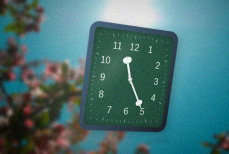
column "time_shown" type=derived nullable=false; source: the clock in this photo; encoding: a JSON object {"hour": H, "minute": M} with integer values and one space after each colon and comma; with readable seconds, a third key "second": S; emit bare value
{"hour": 11, "minute": 25}
